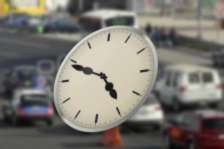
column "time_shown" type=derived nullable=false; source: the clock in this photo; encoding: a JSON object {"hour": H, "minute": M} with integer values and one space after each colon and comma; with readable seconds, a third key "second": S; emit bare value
{"hour": 4, "minute": 49}
